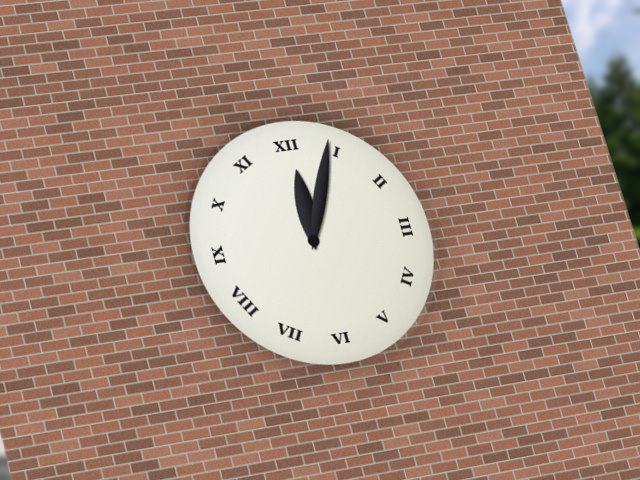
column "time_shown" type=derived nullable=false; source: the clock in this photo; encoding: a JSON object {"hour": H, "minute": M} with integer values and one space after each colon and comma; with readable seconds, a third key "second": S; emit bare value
{"hour": 12, "minute": 4}
